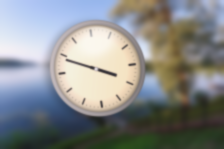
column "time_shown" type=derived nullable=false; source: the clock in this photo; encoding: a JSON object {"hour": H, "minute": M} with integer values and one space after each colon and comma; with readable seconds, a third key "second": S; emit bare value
{"hour": 3, "minute": 49}
